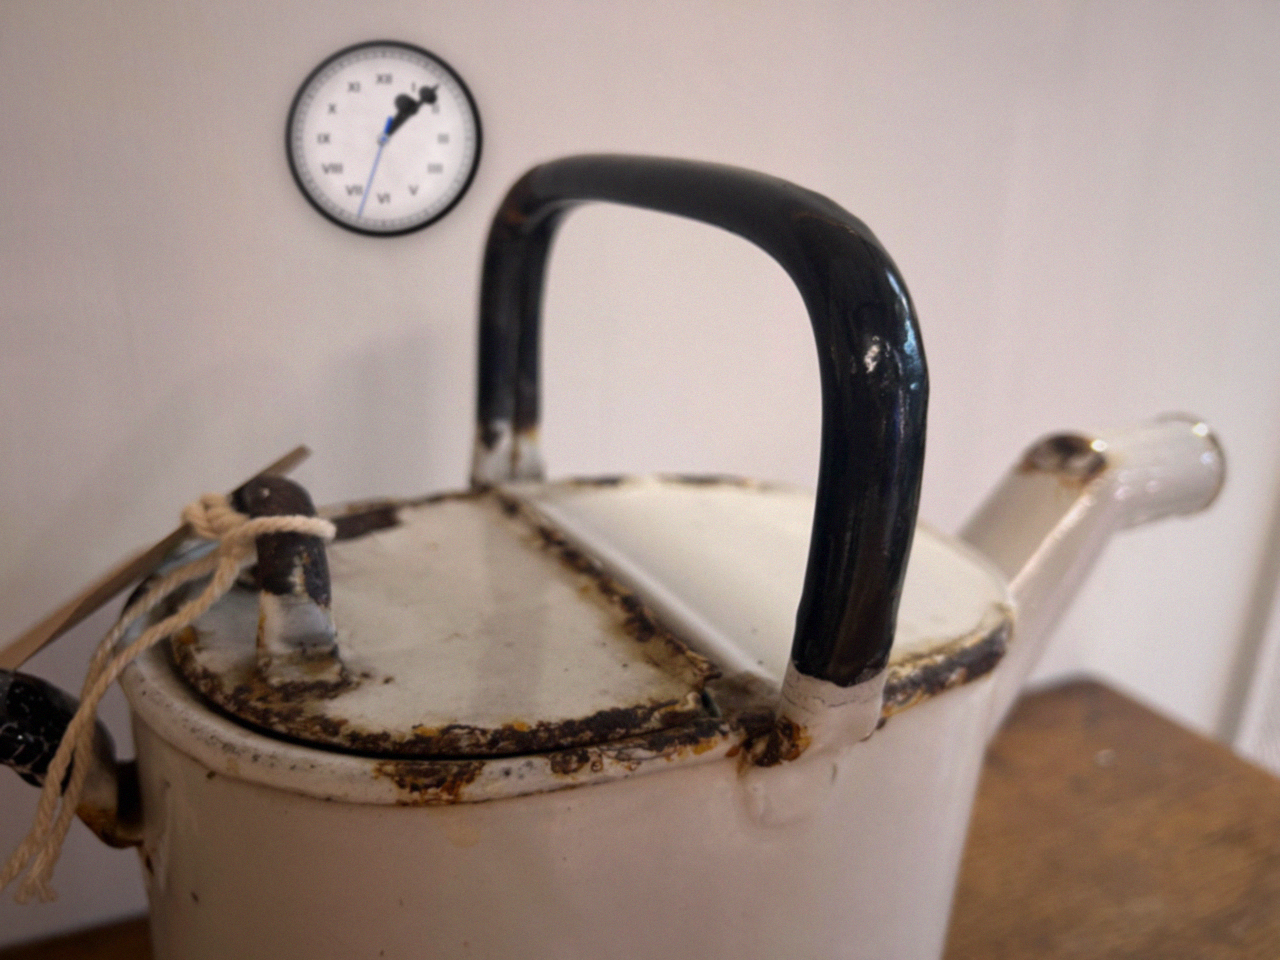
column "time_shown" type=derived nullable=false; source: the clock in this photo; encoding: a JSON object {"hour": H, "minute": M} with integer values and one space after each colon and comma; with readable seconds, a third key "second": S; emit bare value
{"hour": 1, "minute": 7, "second": 33}
